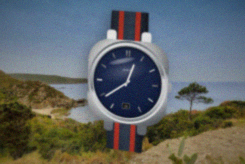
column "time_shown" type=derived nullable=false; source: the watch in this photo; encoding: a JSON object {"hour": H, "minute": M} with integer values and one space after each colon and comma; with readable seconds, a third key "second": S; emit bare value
{"hour": 12, "minute": 39}
